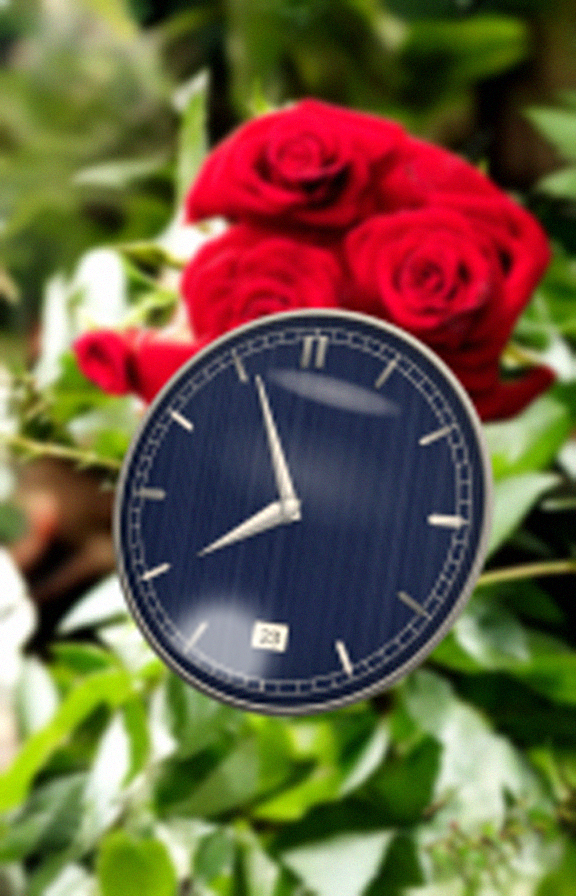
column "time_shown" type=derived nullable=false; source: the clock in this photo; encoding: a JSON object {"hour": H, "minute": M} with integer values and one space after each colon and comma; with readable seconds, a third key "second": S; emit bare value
{"hour": 7, "minute": 56}
